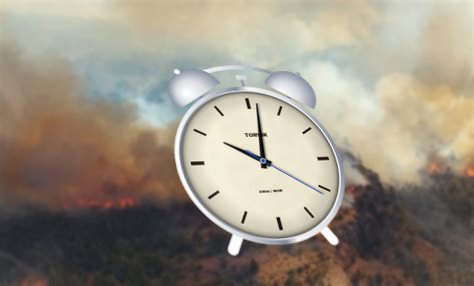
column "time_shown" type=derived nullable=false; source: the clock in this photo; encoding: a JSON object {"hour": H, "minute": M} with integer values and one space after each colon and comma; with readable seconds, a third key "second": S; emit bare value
{"hour": 10, "minute": 1, "second": 21}
